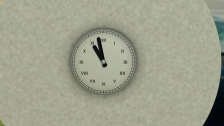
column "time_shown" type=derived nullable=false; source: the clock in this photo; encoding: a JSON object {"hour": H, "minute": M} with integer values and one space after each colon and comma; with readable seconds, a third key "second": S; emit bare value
{"hour": 10, "minute": 58}
